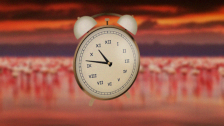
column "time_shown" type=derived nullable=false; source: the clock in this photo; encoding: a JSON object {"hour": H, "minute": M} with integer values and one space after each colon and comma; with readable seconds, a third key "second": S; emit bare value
{"hour": 10, "minute": 47}
